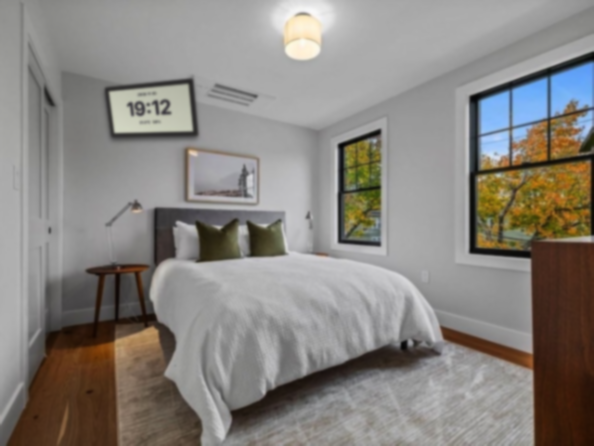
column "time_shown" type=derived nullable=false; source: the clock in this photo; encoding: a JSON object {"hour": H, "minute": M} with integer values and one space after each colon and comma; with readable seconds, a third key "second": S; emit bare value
{"hour": 19, "minute": 12}
